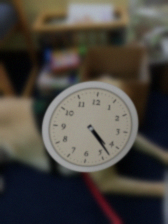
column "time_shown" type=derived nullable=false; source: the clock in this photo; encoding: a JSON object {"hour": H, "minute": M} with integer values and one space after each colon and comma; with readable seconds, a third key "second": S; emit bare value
{"hour": 4, "minute": 23}
